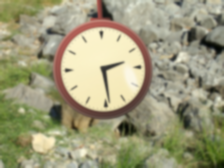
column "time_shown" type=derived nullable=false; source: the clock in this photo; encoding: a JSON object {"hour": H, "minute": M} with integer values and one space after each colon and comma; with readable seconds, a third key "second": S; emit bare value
{"hour": 2, "minute": 29}
